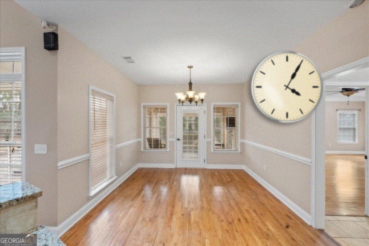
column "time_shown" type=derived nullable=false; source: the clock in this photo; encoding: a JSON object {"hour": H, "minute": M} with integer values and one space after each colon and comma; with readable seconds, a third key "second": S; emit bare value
{"hour": 4, "minute": 5}
